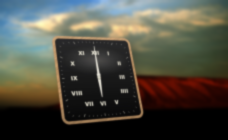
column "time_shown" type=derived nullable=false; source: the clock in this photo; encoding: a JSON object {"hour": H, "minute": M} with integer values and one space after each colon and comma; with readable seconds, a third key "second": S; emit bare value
{"hour": 6, "minute": 0}
